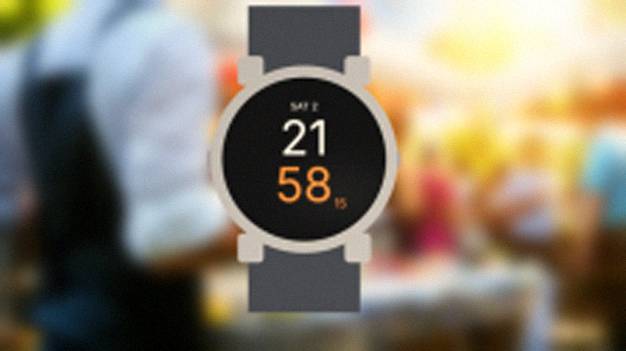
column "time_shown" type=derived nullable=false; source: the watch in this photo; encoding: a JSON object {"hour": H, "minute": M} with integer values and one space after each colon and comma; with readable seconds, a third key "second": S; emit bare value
{"hour": 21, "minute": 58}
